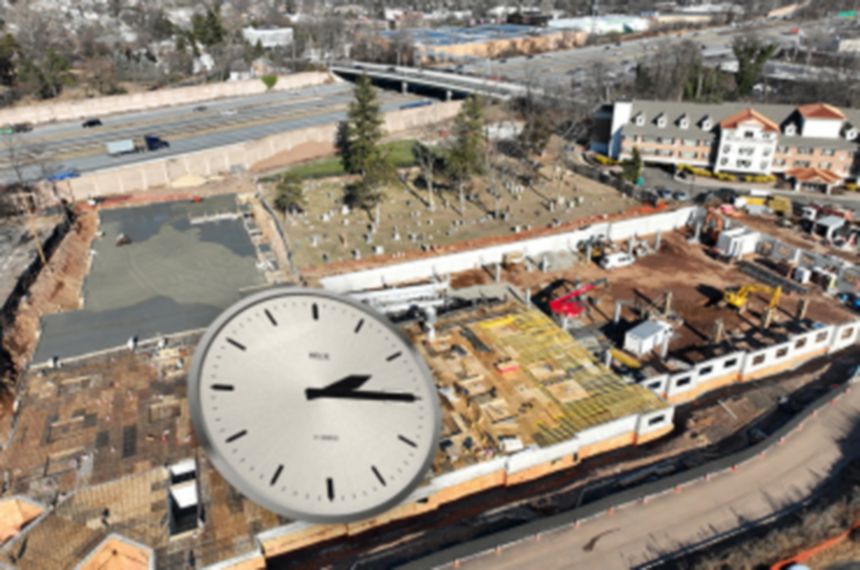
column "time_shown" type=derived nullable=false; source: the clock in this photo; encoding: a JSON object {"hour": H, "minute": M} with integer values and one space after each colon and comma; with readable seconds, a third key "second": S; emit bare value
{"hour": 2, "minute": 15}
